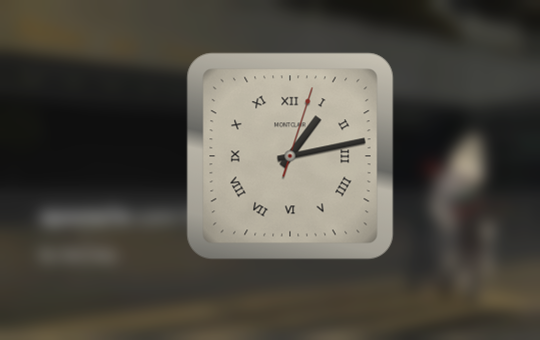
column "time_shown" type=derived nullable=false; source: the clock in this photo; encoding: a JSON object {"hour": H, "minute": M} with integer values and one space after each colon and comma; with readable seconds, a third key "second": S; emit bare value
{"hour": 1, "minute": 13, "second": 3}
